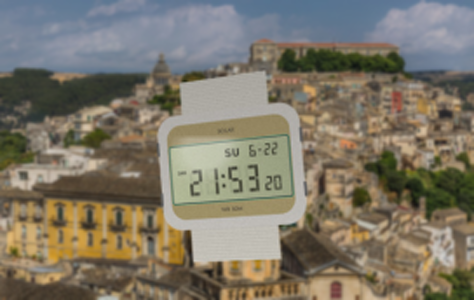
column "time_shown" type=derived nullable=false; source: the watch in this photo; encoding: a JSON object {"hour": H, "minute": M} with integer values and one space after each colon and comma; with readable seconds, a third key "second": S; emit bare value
{"hour": 21, "minute": 53, "second": 20}
